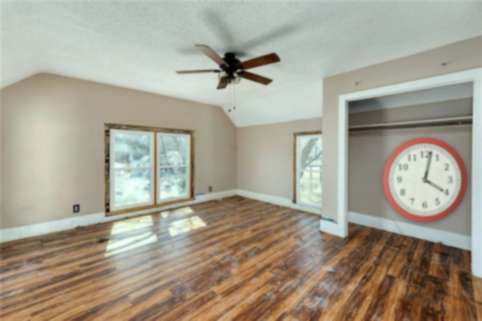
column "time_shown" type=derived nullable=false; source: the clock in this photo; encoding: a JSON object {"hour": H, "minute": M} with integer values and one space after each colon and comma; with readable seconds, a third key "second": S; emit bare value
{"hour": 4, "minute": 2}
